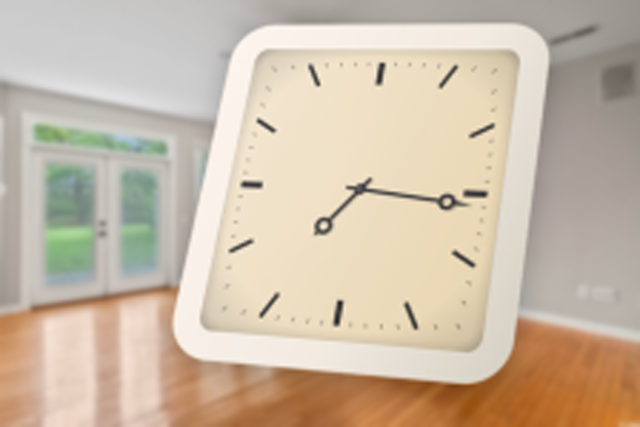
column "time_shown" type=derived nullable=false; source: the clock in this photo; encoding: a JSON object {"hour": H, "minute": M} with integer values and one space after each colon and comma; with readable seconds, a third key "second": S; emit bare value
{"hour": 7, "minute": 16}
